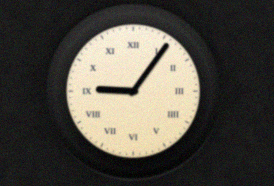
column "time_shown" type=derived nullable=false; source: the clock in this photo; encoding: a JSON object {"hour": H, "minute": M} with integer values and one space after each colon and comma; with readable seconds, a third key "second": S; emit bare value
{"hour": 9, "minute": 6}
